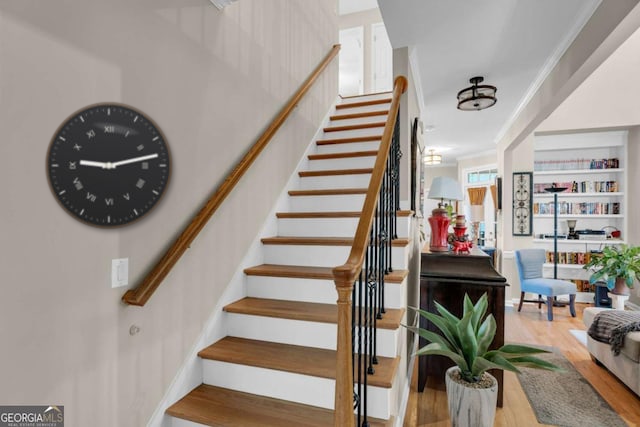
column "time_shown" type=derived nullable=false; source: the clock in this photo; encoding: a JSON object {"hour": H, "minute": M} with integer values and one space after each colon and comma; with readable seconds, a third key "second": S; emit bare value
{"hour": 9, "minute": 13}
